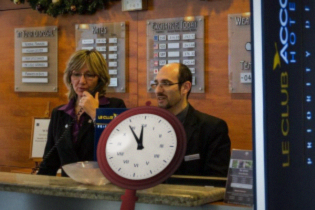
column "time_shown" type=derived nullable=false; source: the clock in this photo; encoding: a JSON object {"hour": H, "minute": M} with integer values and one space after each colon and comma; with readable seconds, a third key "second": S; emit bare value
{"hour": 11, "minute": 54}
